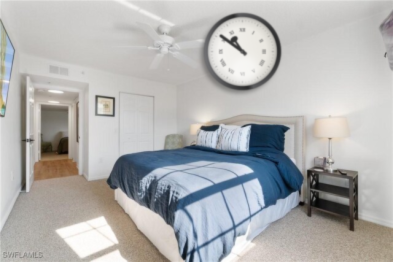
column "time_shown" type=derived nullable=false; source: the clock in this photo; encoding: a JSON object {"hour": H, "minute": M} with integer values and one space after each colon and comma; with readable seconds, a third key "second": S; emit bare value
{"hour": 10, "minute": 51}
